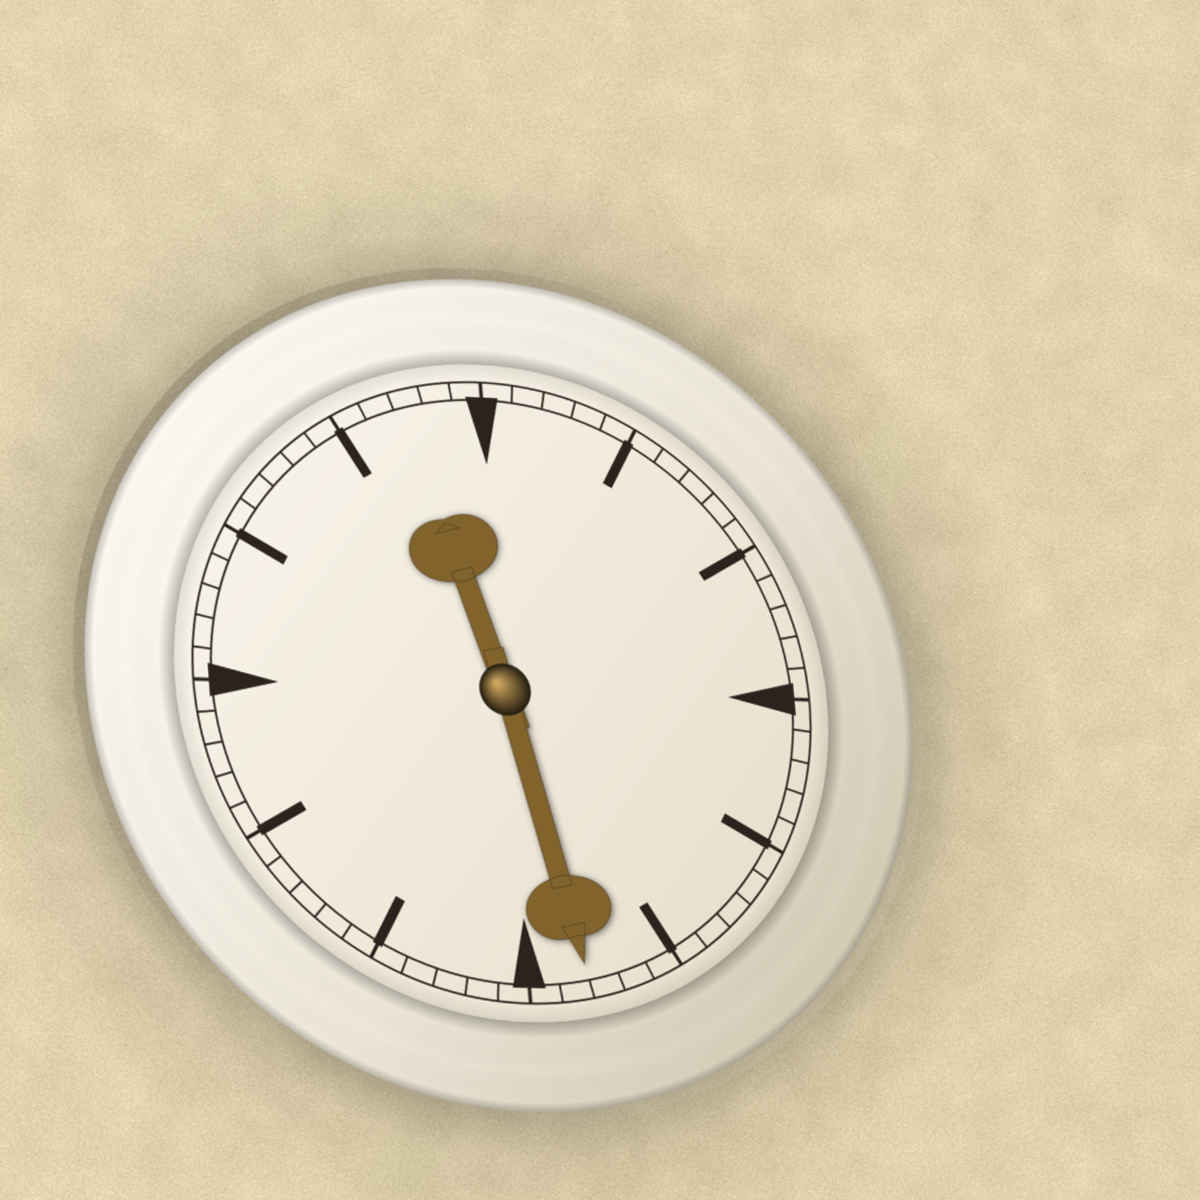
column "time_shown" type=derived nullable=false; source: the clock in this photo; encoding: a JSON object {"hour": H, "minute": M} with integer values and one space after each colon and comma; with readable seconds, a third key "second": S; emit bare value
{"hour": 11, "minute": 28}
